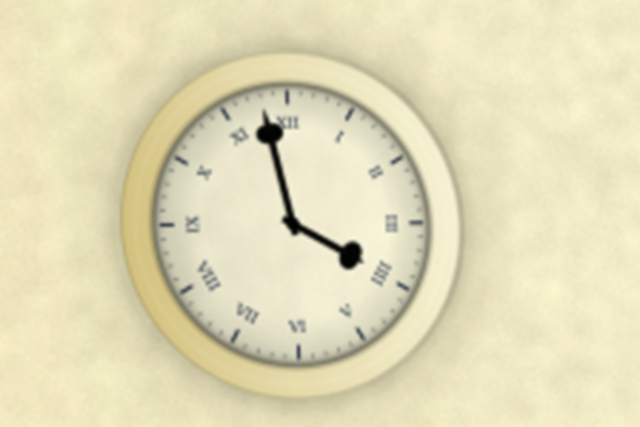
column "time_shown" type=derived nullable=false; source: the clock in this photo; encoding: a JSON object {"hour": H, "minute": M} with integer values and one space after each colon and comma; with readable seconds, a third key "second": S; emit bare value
{"hour": 3, "minute": 58}
